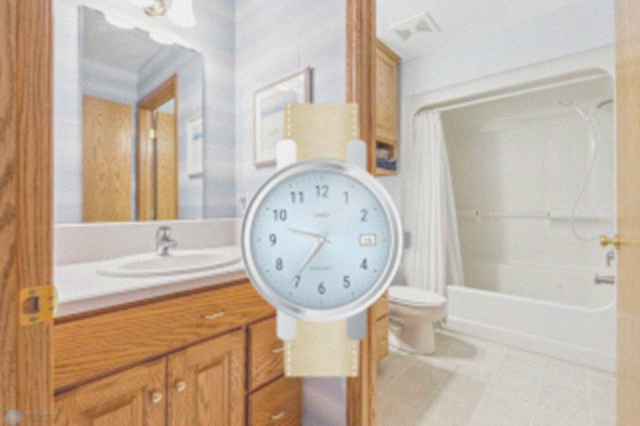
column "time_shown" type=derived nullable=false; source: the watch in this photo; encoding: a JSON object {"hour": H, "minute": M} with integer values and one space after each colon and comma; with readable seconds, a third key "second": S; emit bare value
{"hour": 9, "minute": 36}
